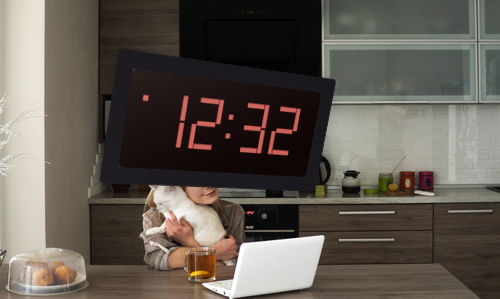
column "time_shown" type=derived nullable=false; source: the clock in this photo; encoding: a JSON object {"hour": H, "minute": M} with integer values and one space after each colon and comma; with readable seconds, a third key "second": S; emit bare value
{"hour": 12, "minute": 32}
